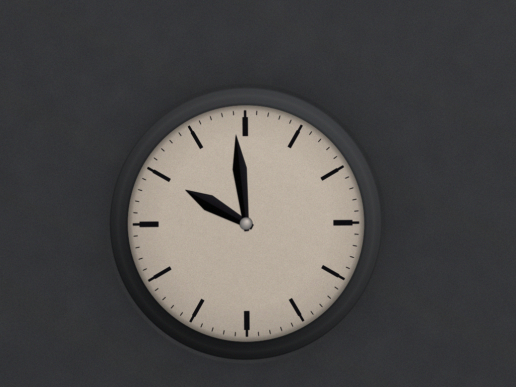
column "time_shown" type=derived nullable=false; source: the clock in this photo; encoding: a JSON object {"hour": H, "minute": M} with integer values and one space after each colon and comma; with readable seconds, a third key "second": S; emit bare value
{"hour": 9, "minute": 59}
